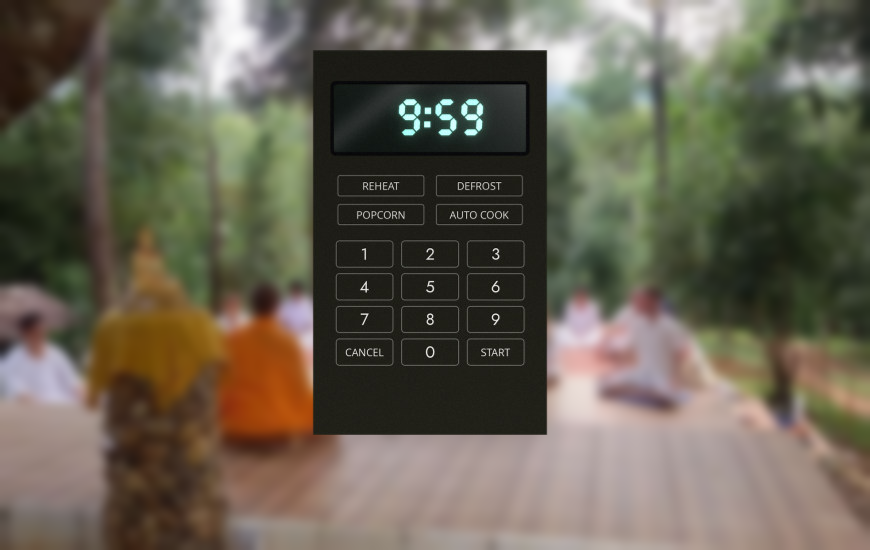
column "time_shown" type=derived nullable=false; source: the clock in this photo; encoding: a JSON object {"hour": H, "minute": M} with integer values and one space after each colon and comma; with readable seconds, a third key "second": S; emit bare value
{"hour": 9, "minute": 59}
